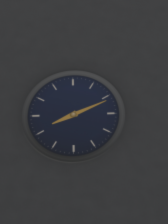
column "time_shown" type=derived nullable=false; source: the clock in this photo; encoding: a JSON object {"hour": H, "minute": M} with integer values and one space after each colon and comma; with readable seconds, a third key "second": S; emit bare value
{"hour": 8, "minute": 11}
